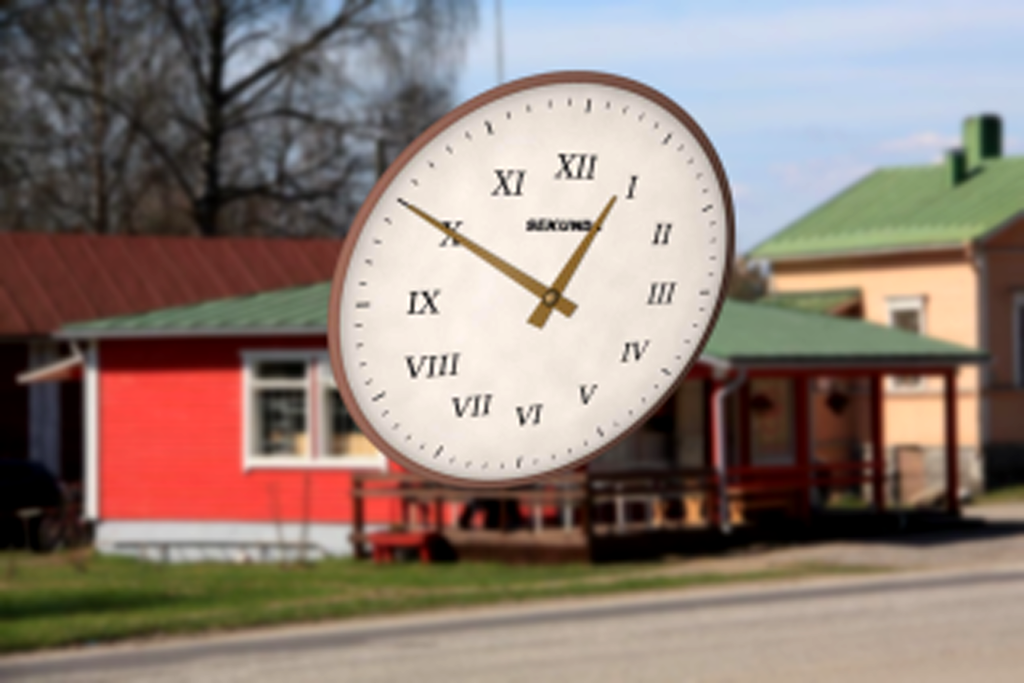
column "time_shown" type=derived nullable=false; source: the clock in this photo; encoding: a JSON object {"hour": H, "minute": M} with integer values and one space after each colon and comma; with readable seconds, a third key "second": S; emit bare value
{"hour": 12, "minute": 50}
